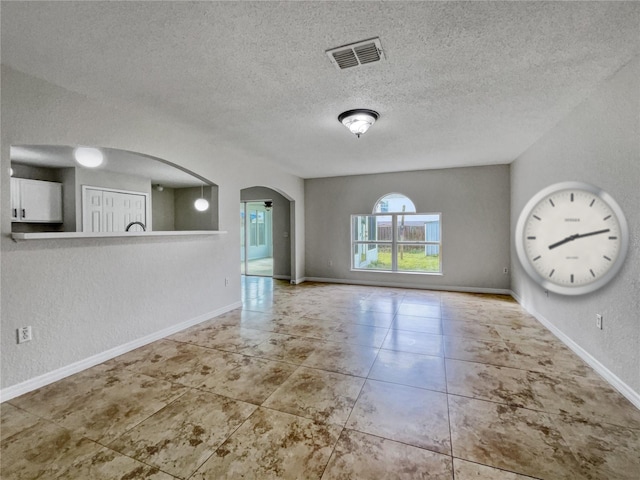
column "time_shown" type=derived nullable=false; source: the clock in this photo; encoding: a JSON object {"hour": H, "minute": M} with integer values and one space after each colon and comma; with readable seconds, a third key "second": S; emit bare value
{"hour": 8, "minute": 13}
